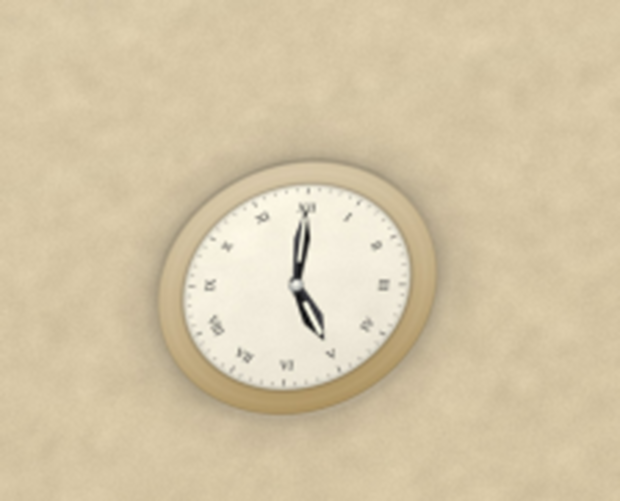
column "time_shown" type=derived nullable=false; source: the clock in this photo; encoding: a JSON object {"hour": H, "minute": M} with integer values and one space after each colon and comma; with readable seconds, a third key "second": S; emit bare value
{"hour": 5, "minute": 0}
